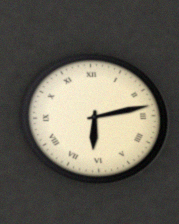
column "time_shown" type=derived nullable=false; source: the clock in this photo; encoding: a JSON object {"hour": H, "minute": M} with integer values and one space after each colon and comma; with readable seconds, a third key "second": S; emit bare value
{"hour": 6, "minute": 13}
